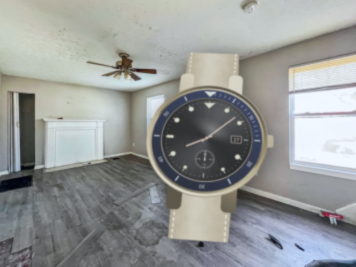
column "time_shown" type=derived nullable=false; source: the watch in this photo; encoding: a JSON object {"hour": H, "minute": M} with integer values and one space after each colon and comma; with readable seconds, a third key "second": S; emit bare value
{"hour": 8, "minute": 8}
